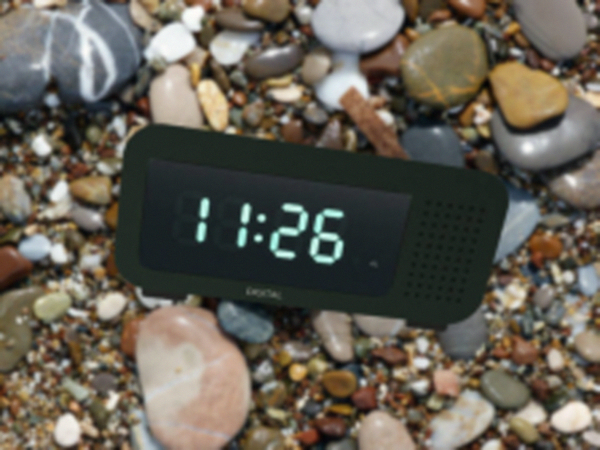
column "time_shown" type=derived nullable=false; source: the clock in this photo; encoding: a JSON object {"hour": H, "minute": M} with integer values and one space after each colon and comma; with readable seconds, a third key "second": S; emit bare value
{"hour": 11, "minute": 26}
